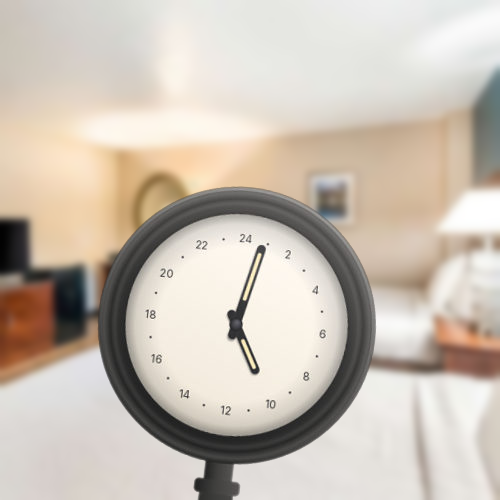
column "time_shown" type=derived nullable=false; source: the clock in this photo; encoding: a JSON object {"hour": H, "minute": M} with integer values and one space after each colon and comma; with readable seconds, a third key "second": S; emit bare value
{"hour": 10, "minute": 2}
